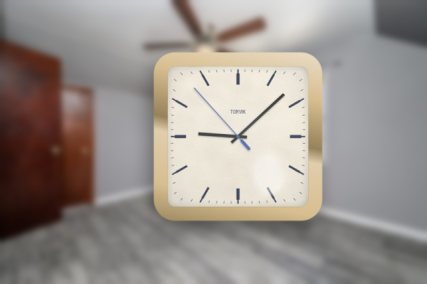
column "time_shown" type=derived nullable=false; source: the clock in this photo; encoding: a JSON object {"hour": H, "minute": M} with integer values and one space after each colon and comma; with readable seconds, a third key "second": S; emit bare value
{"hour": 9, "minute": 7, "second": 53}
